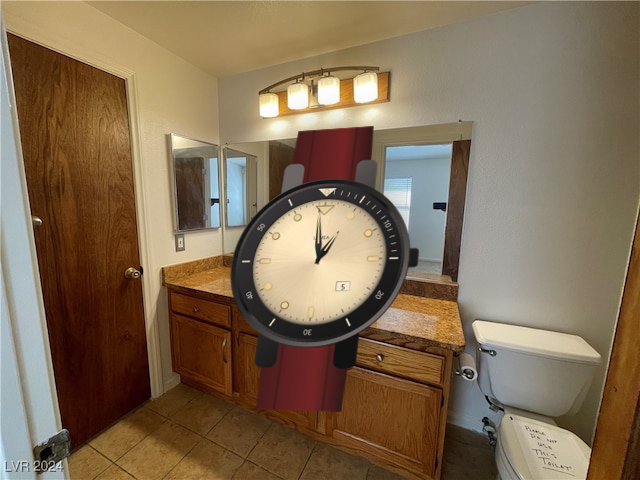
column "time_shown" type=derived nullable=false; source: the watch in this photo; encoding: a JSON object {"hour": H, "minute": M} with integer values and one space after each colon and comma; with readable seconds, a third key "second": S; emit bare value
{"hour": 12, "minute": 59}
